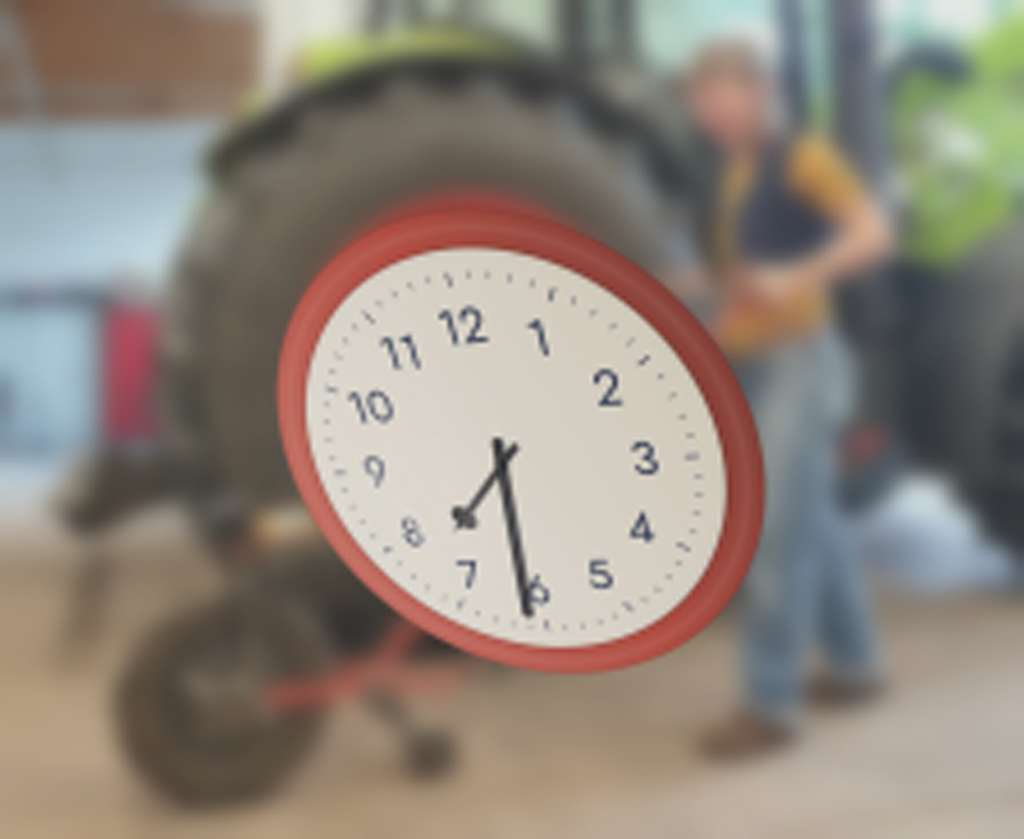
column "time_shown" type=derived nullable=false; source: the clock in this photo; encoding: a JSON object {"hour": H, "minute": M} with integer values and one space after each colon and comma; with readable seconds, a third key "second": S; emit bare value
{"hour": 7, "minute": 31}
